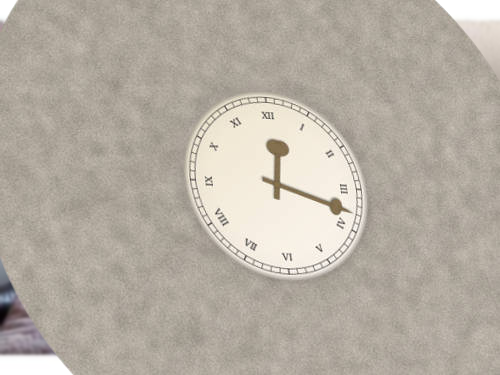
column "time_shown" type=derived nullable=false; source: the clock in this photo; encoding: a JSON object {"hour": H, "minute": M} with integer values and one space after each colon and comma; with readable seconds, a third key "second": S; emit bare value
{"hour": 12, "minute": 18}
